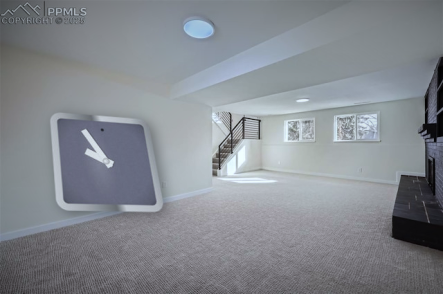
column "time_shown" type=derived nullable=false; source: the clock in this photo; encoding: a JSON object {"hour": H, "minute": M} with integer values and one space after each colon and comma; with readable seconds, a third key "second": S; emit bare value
{"hour": 9, "minute": 55}
